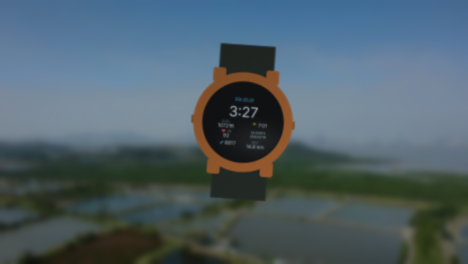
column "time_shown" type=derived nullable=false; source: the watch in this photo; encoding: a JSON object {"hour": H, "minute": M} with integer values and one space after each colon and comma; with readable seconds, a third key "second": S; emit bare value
{"hour": 3, "minute": 27}
